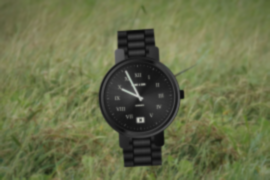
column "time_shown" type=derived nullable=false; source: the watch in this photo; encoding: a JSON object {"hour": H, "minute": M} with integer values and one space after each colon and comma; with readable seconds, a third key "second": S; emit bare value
{"hour": 9, "minute": 56}
